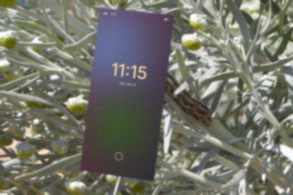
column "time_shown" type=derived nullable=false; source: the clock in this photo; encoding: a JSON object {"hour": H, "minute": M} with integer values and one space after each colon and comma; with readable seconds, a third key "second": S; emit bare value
{"hour": 11, "minute": 15}
